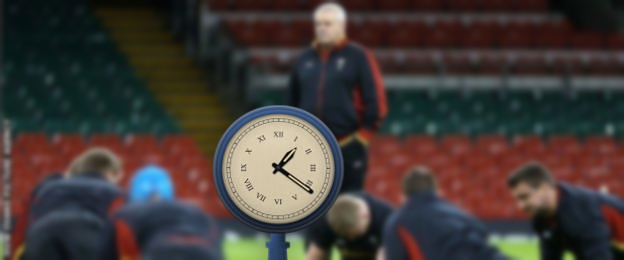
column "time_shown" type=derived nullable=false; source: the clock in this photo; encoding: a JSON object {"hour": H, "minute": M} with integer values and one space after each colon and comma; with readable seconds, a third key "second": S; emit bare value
{"hour": 1, "minute": 21}
